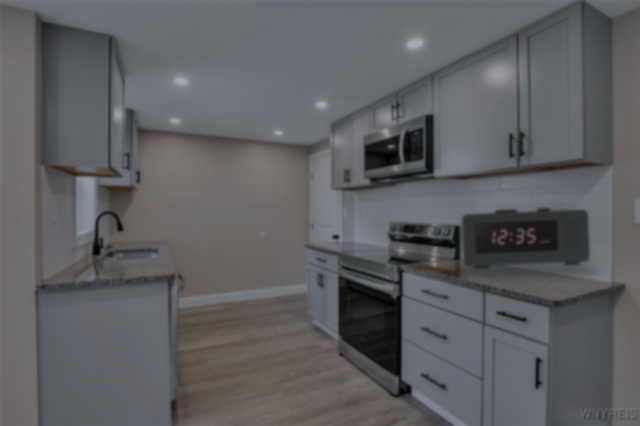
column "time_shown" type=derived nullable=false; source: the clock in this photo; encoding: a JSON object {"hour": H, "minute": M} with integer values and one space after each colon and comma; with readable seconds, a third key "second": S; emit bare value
{"hour": 12, "minute": 35}
